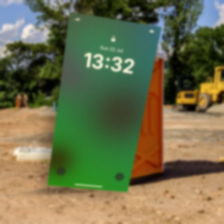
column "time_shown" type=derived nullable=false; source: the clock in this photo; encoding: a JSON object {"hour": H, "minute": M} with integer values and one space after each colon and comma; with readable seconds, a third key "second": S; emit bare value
{"hour": 13, "minute": 32}
